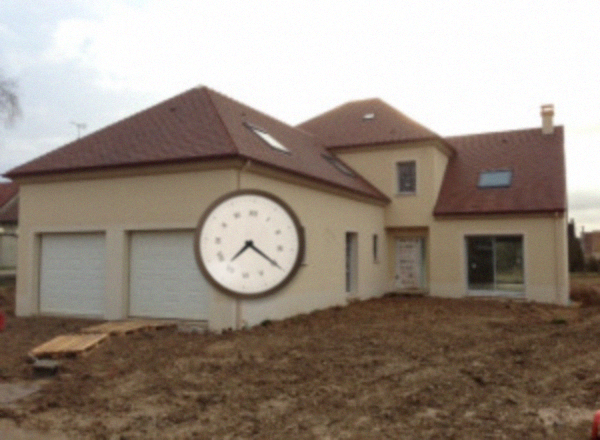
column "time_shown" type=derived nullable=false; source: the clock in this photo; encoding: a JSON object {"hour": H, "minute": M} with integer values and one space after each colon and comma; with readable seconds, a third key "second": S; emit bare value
{"hour": 7, "minute": 20}
